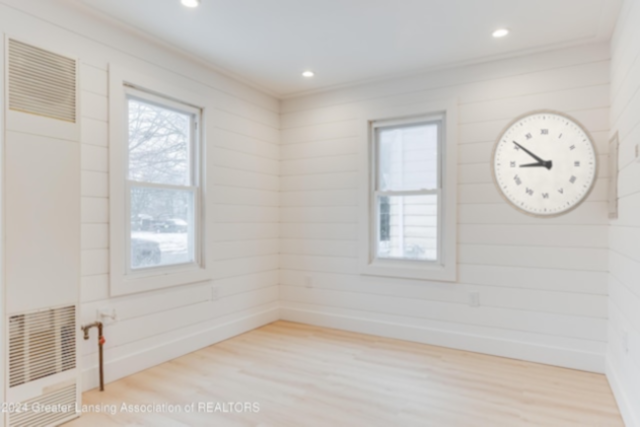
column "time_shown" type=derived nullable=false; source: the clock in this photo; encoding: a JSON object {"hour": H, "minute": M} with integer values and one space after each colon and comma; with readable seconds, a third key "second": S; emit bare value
{"hour": 8, "minute": 51}
